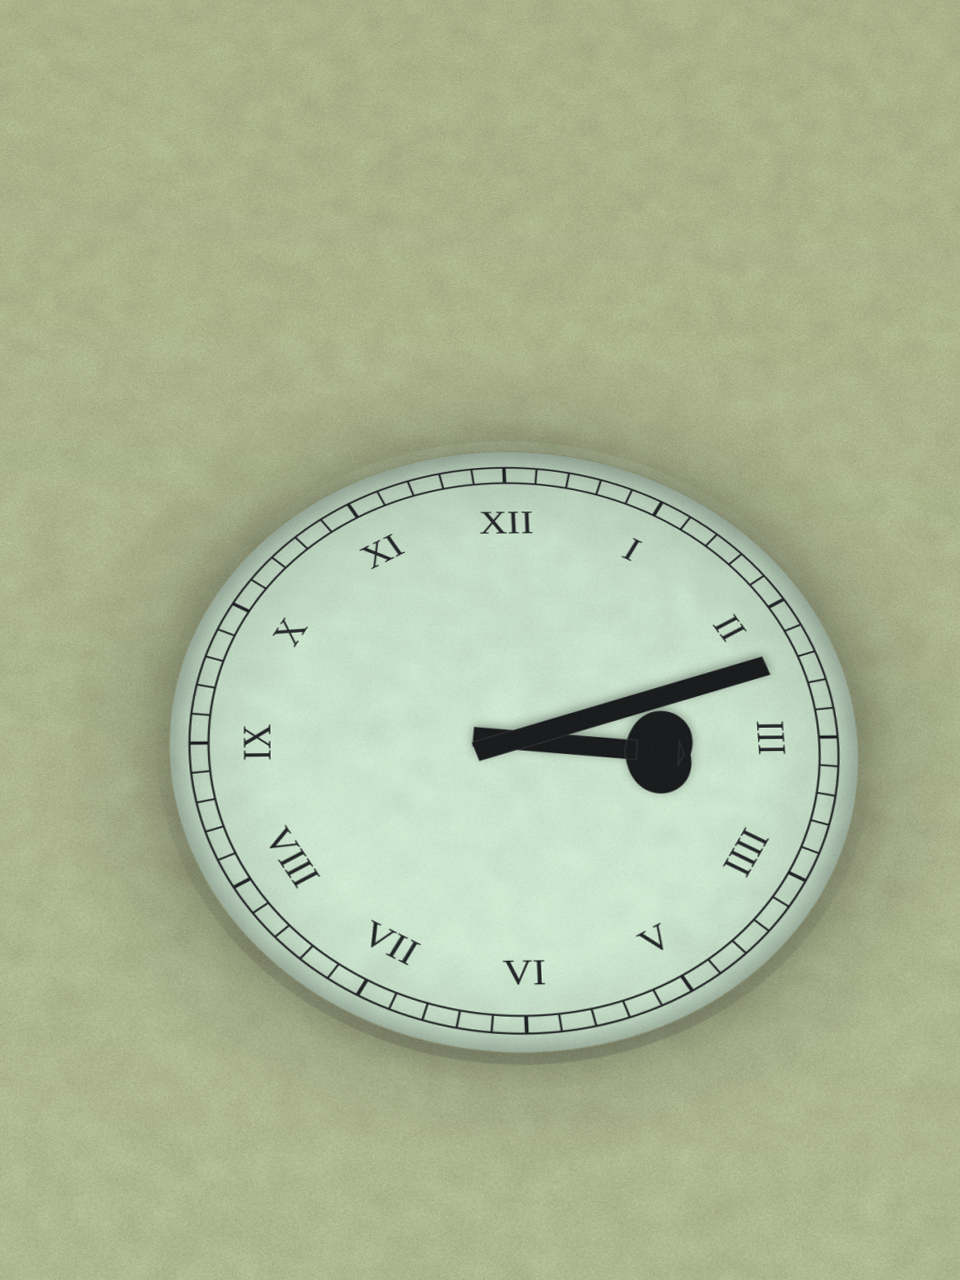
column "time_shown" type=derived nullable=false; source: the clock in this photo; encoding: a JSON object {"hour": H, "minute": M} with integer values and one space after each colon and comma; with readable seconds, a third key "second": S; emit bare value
{"hour": 3, "minute": 12}
